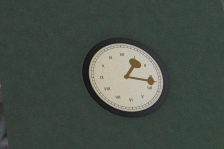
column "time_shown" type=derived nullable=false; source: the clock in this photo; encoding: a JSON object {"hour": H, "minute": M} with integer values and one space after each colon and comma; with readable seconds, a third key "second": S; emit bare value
{"hour": 1, "minute": 17}
